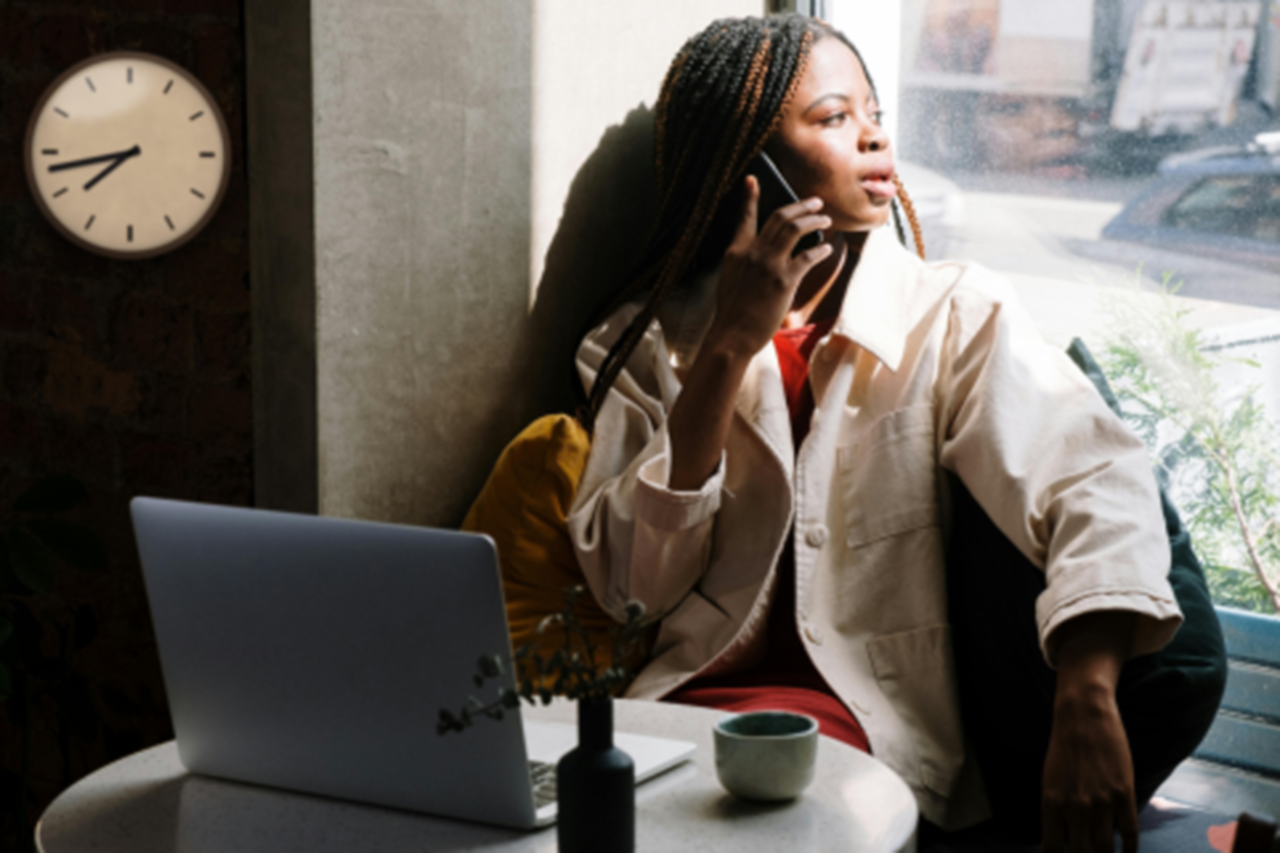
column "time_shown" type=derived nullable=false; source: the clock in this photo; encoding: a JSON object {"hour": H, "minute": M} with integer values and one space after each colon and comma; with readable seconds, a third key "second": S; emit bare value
{"hour": 7, "minute": 43}
